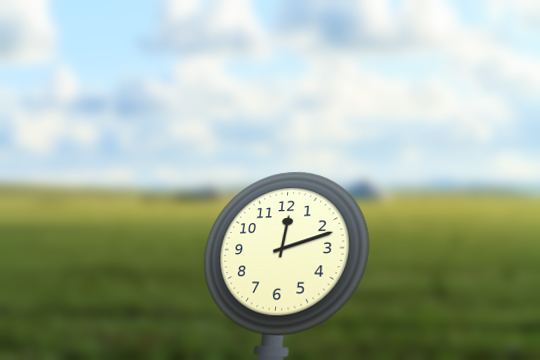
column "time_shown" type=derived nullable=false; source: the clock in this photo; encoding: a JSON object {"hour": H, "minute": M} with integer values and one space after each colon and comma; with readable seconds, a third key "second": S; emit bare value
{"hour": 12, "minute": 12}
